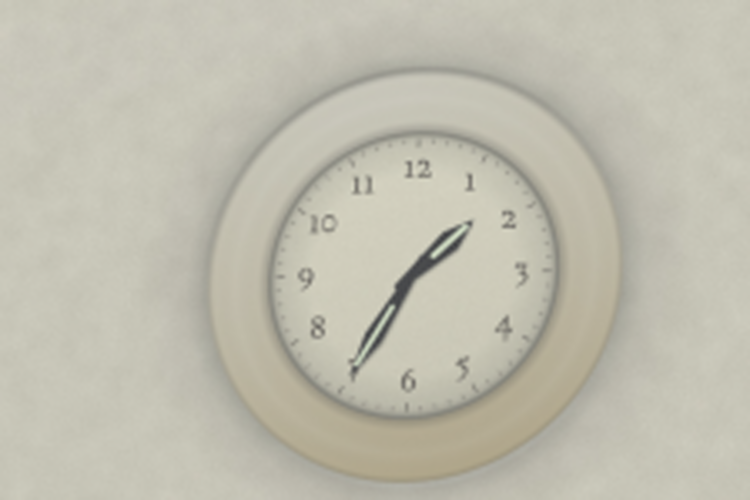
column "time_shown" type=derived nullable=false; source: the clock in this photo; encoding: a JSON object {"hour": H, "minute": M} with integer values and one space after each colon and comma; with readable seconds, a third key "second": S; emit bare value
{"hour": 1, "minute": 35}
